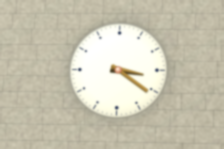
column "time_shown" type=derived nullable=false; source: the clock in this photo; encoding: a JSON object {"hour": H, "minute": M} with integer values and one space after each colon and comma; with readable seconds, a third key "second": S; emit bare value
{"hour": 3, "minute": 21}
